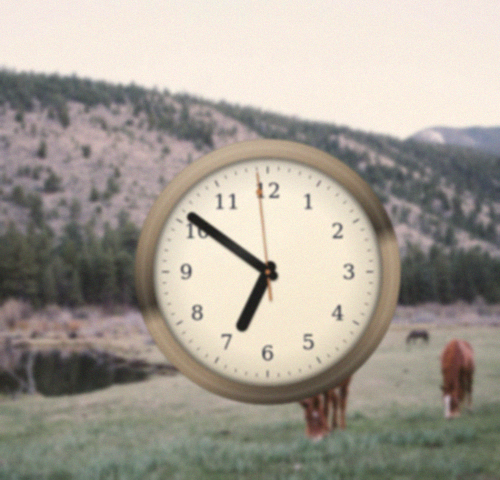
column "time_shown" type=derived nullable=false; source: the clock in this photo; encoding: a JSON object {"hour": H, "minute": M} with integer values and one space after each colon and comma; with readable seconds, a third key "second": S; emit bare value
{"hour": 6, "minute": 50, "second": 59}
